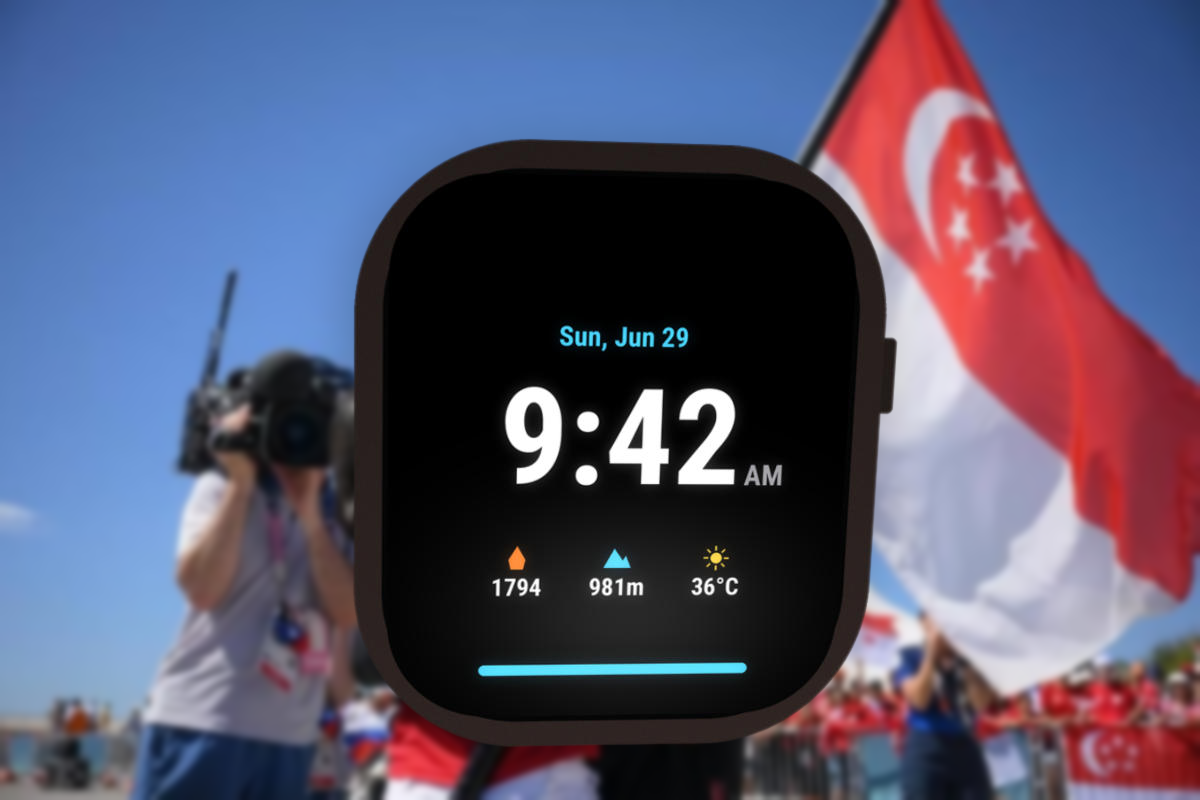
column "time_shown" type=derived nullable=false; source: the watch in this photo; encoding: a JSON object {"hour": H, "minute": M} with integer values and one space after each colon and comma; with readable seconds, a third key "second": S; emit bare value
{"hour": 9, "minute": 42}
